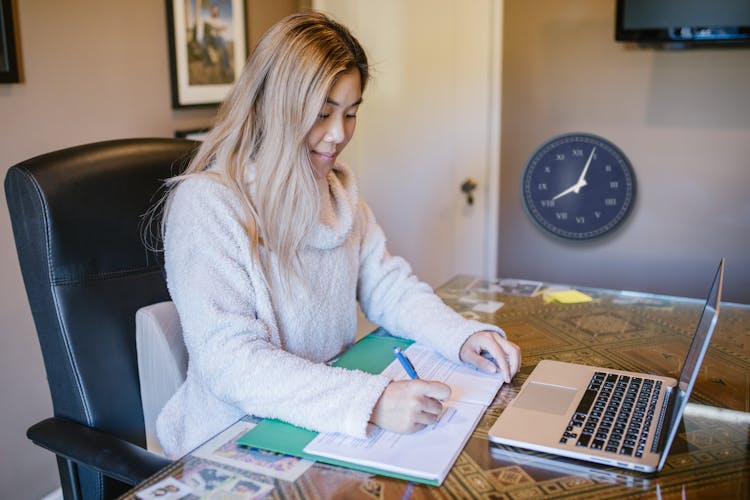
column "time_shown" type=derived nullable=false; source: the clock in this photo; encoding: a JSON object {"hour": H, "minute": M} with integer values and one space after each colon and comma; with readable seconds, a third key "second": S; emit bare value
{"hour": 8, "minute": 4}
